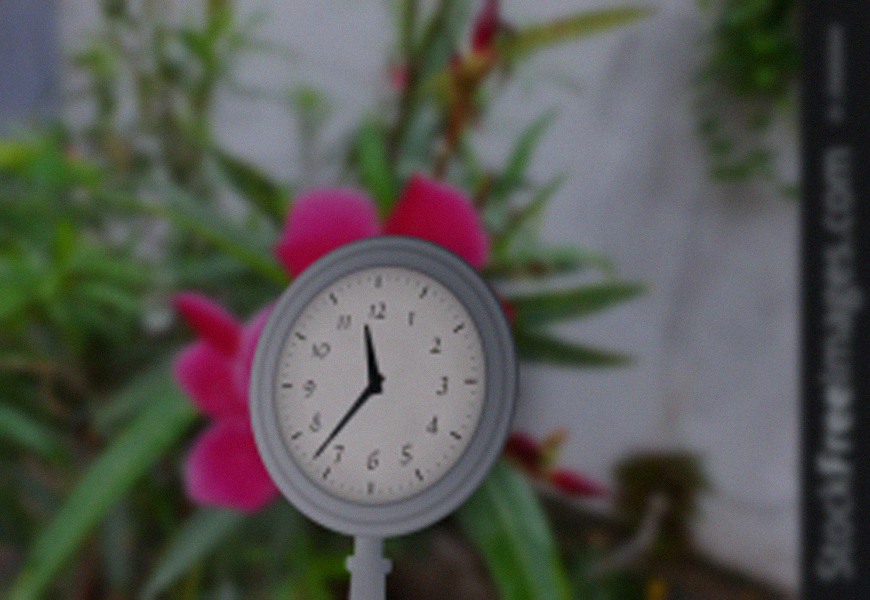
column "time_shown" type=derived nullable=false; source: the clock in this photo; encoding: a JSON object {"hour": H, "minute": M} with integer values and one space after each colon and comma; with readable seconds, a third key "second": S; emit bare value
{"hour": 11, "minute": 37}
